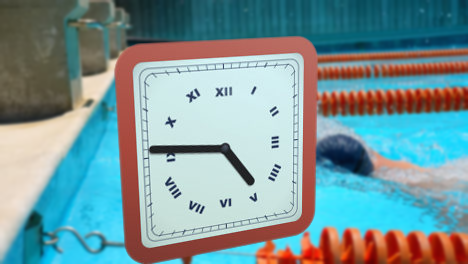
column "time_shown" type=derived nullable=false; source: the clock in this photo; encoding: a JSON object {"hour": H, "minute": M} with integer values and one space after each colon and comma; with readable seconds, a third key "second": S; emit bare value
{"hour": 4, "minute": 46}
